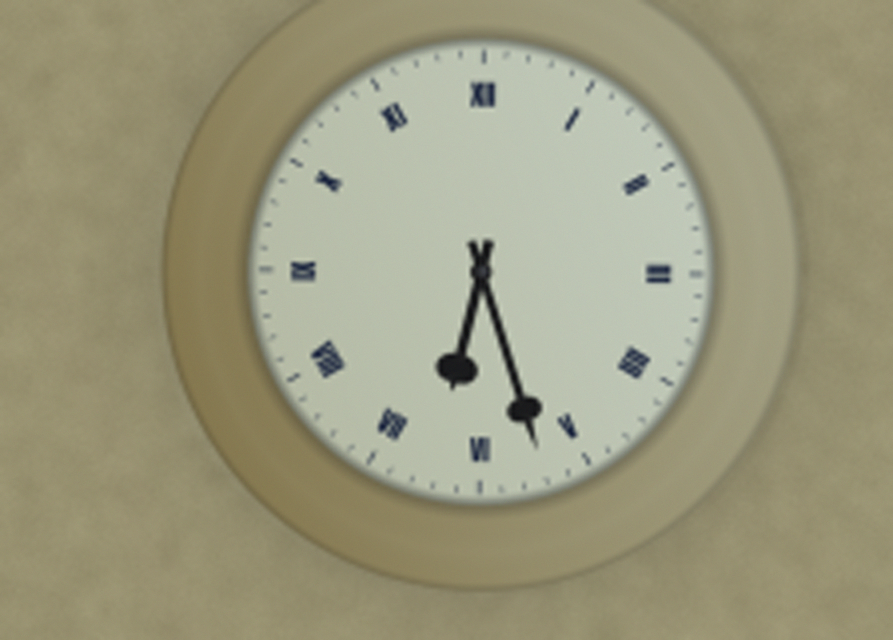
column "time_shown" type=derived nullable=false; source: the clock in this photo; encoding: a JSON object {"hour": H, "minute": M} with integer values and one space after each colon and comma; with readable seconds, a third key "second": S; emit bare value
{"hour": 6, "minute": 27}
